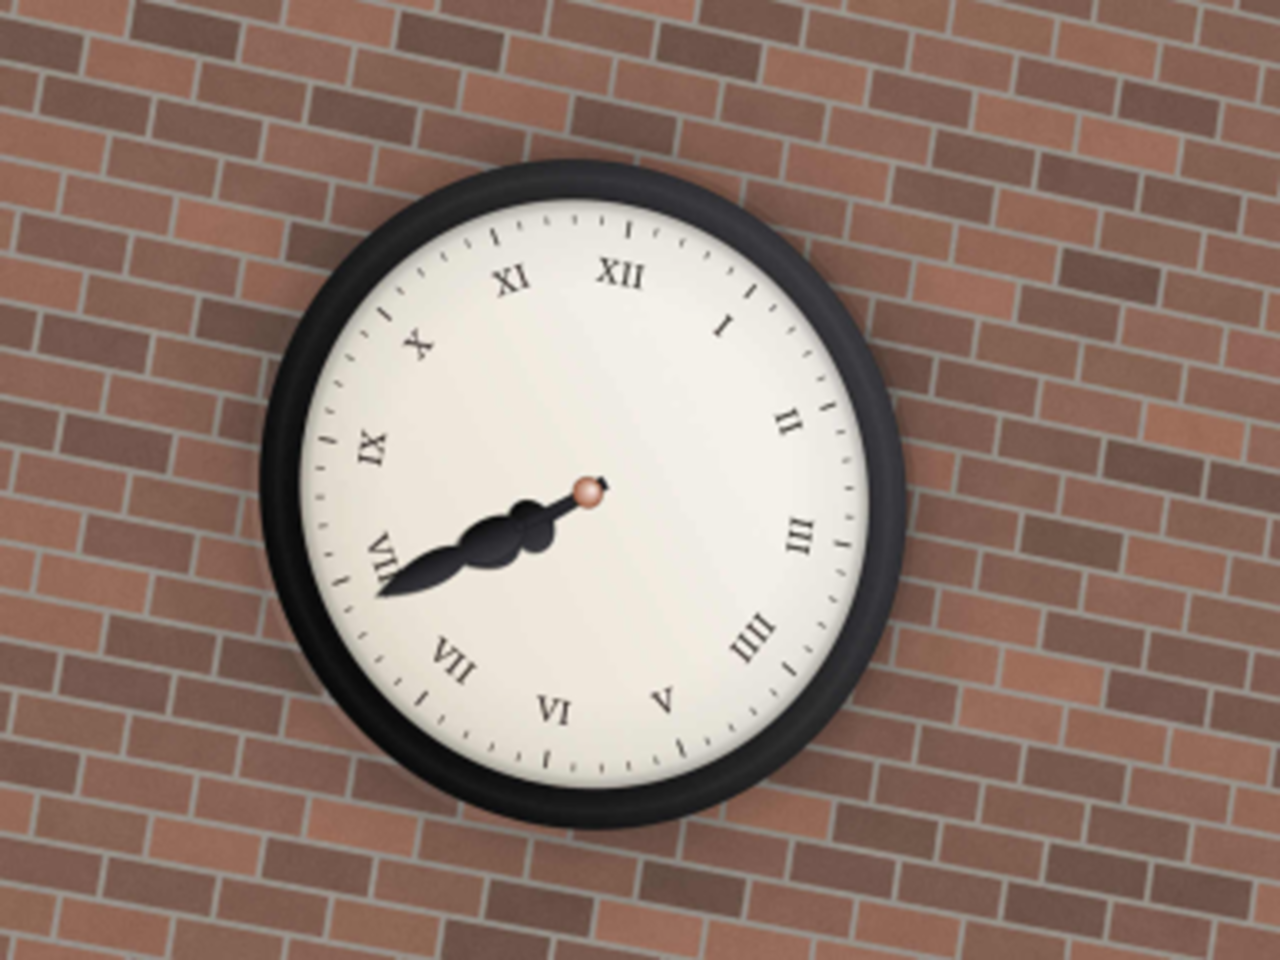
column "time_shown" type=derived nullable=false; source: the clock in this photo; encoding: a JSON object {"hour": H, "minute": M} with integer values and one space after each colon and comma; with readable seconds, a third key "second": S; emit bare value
{"hour": 7, "minute": 39}
